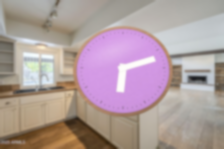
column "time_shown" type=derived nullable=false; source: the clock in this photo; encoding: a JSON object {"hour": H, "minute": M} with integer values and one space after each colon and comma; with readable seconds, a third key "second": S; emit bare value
{"hour": 6, "minute": 12}
